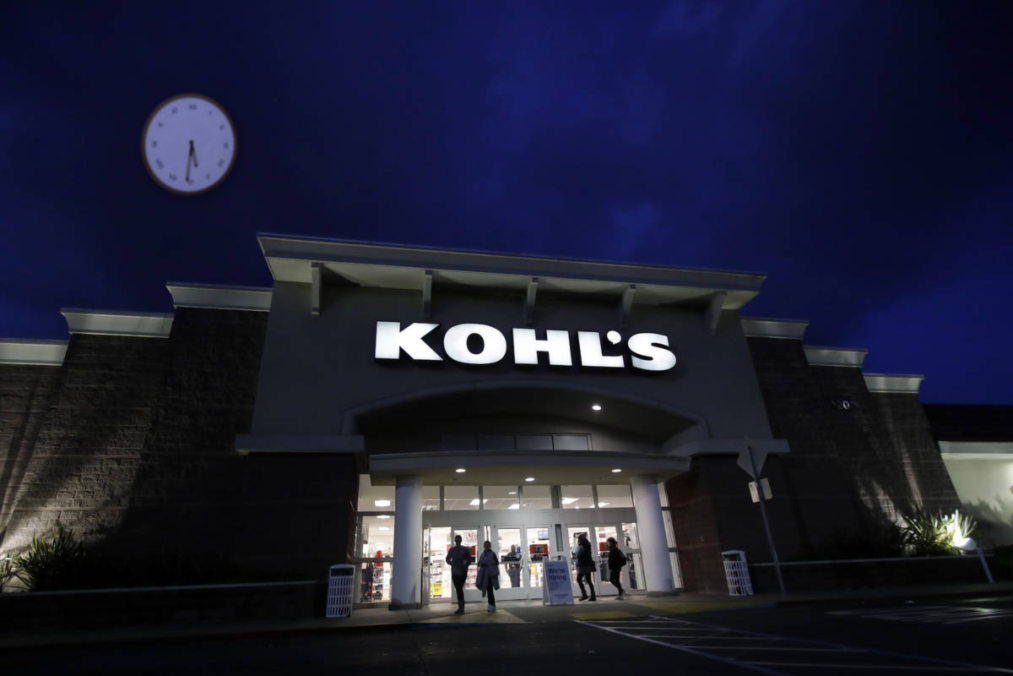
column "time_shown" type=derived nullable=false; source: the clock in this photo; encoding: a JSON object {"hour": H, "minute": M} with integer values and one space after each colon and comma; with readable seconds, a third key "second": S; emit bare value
{"hour": 5, "minute": 31}
